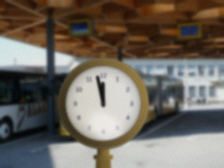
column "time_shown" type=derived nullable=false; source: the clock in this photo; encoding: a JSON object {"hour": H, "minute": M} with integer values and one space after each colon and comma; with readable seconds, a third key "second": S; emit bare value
{"hour": 11, "minute": 58}
